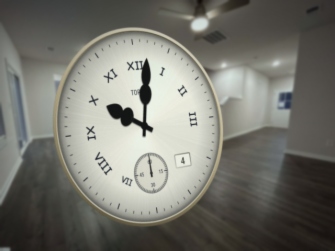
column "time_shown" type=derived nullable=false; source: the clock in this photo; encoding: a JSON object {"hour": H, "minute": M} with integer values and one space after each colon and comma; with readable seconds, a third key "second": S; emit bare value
{"hour": 10, "minute": 2}
